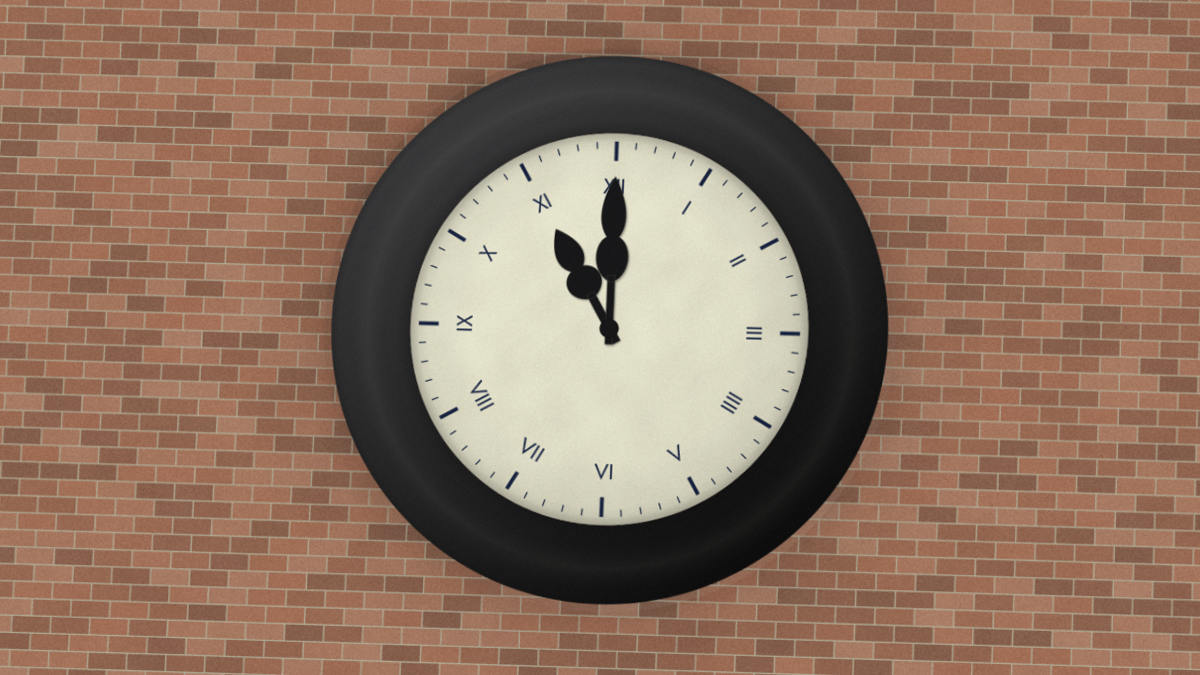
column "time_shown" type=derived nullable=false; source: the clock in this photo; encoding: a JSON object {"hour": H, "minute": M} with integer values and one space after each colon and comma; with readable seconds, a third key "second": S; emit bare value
{"hour": 11, "minute": 0}
